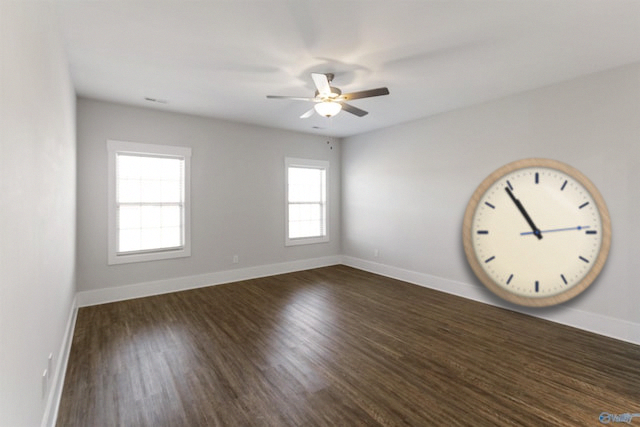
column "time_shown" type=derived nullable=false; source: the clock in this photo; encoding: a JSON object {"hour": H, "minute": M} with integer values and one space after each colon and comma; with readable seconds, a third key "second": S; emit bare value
{"hour": 10, "minute": 54, "second": 14}
